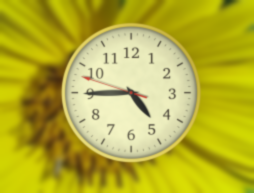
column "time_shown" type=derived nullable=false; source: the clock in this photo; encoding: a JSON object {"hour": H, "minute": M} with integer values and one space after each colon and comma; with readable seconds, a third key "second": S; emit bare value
{"hour": 4, "minute": 44, "second": 48}
